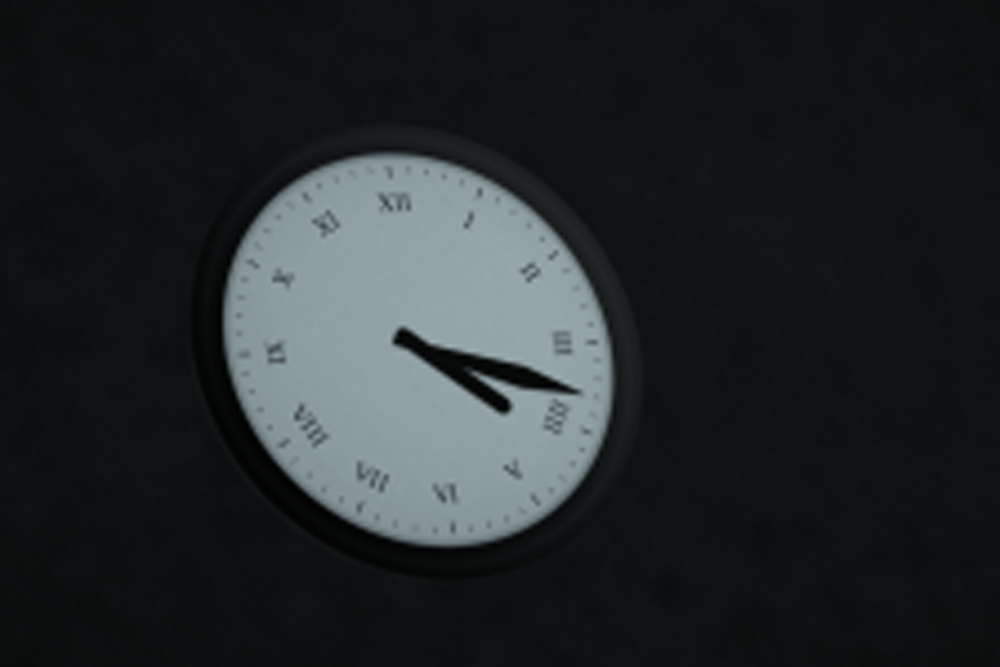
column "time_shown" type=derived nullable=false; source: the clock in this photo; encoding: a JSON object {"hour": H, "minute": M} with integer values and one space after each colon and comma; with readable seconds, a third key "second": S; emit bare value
{"hour": 4, "minute": 18}
